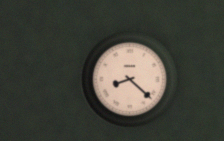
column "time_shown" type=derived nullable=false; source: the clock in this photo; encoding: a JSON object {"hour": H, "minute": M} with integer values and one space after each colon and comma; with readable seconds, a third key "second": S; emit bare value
{"hour": 8, "minute": 22}
